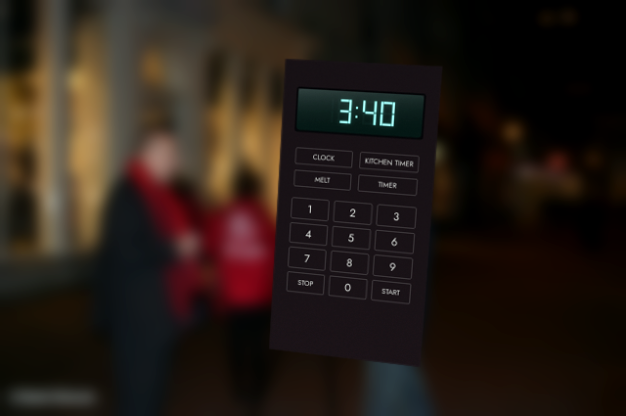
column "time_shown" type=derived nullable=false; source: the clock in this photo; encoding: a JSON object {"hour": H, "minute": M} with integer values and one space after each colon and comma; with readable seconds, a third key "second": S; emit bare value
{"hour": 3, "minute": 40}
